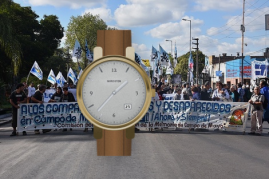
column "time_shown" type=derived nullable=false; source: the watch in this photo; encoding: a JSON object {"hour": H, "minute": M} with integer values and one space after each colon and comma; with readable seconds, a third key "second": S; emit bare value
{"hour": 1, "minute": 37}
